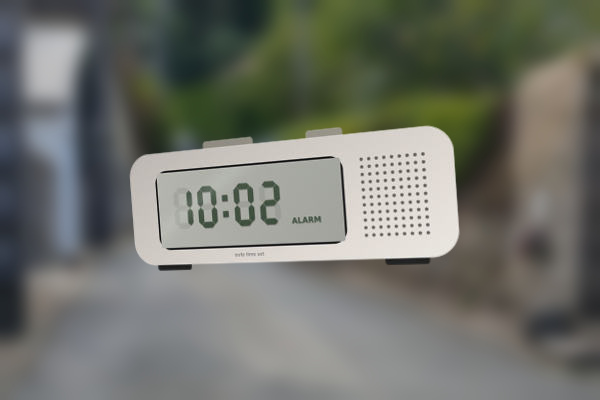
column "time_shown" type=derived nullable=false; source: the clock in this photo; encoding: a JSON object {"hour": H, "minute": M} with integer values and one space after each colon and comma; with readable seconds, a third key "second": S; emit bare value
{"hour": 10, "minute": 2}
